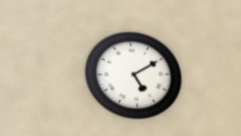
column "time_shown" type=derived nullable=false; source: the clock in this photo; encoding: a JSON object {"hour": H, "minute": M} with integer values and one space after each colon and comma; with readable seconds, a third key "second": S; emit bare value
{"hour": 5, "minute": 10}
